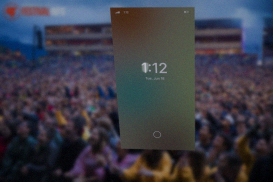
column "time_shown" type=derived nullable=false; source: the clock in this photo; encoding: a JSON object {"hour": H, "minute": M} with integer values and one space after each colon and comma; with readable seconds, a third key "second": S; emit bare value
{"hour": 1, "minute": 12}
